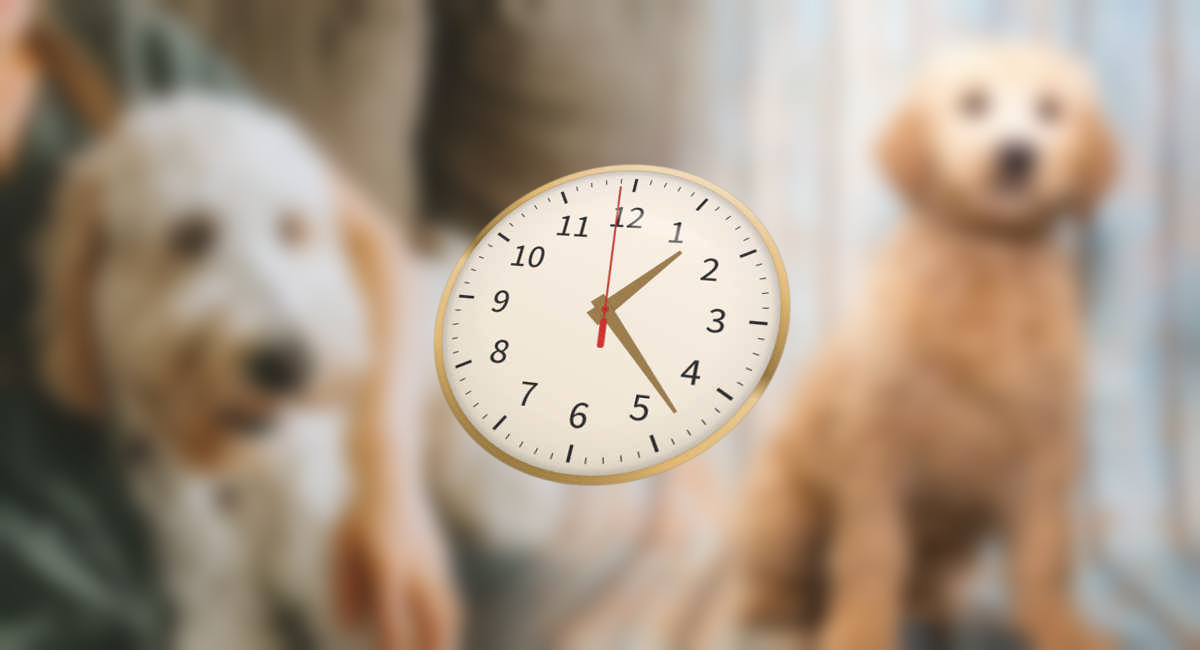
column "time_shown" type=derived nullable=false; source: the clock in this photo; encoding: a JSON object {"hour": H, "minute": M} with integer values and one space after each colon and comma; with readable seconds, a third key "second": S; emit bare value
{"hour": 1, "minute": 22, "second": 59}
